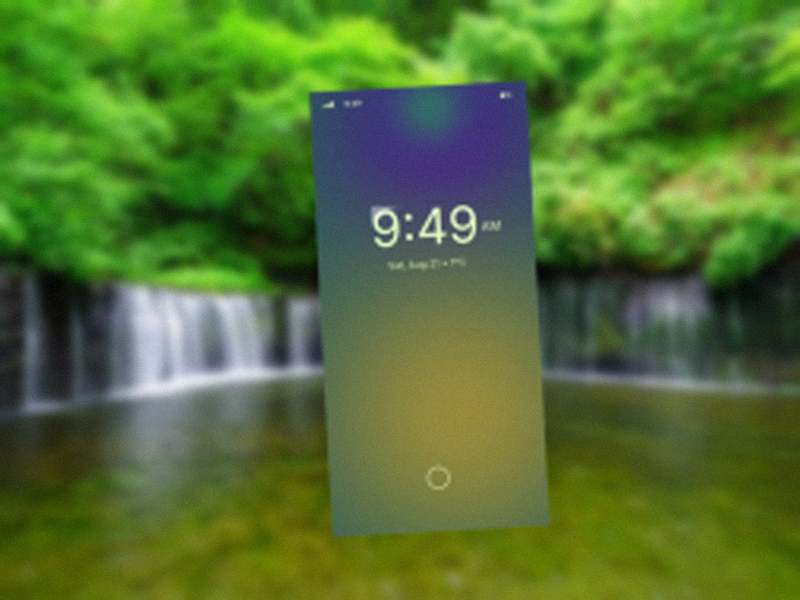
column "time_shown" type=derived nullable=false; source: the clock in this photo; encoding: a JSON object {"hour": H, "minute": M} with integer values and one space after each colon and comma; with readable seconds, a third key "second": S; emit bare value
{"hour": 9, "minute": 49}
